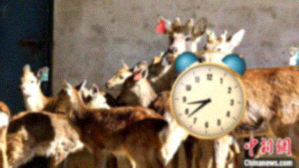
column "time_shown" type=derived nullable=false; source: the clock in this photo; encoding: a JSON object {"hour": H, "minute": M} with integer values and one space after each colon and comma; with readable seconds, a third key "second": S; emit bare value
{"hour": 8, "minute": 38}
